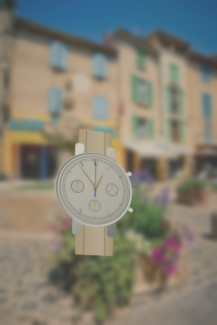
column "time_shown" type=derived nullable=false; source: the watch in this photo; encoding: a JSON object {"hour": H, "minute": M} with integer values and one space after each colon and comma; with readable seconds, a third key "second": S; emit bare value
{"hour": 12, "minute": 54}
